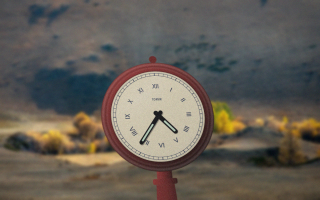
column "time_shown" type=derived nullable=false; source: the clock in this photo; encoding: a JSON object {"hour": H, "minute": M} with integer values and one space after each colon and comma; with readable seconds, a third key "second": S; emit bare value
{"hour": 4, "minute": 36}
